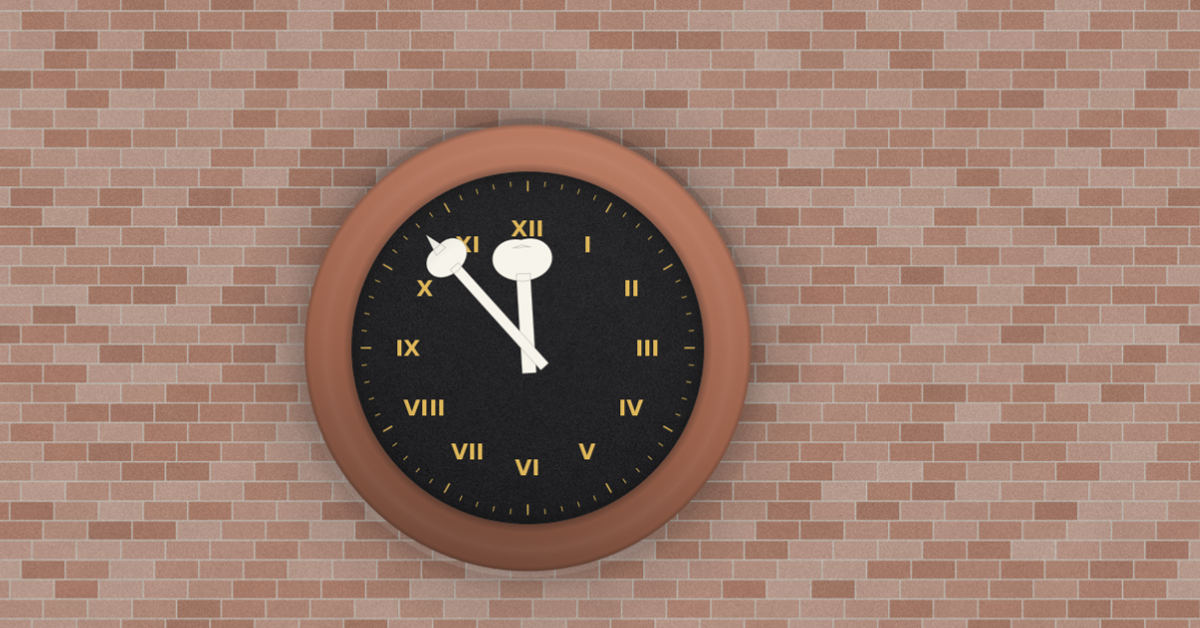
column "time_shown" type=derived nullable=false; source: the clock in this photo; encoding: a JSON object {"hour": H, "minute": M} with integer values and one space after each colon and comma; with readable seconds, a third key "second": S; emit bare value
{"hour": 11, "minute": 53}
